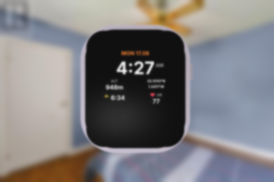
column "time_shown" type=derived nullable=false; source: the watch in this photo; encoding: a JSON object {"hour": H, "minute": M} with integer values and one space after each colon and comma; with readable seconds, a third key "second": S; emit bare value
{"hour": 4, "minute": 27}
